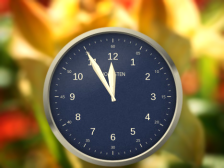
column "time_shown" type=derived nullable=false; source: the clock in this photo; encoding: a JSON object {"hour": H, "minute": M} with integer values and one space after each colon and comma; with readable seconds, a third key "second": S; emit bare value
{"hour": 11, "minute": 55}
